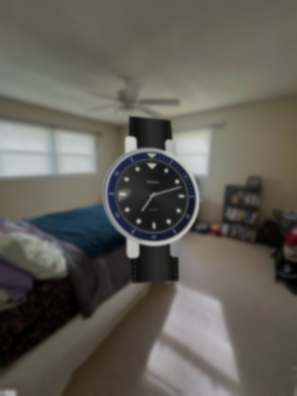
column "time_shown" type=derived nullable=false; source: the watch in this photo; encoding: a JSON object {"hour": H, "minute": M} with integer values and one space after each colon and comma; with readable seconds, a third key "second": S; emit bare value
{"hour": 7, "minute": 12}
